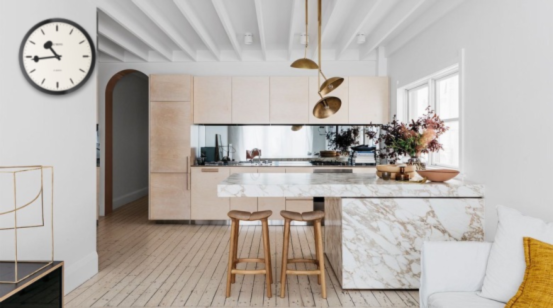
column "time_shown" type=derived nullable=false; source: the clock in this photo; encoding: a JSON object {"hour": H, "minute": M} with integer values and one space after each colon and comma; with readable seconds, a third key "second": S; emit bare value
{"hour": 10, "minute": 44}
